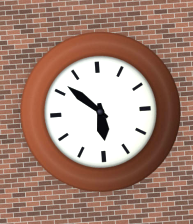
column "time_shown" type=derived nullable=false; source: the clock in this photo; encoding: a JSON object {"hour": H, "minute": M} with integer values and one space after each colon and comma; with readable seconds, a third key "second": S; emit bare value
{"hour": 5, "minute": 52}
